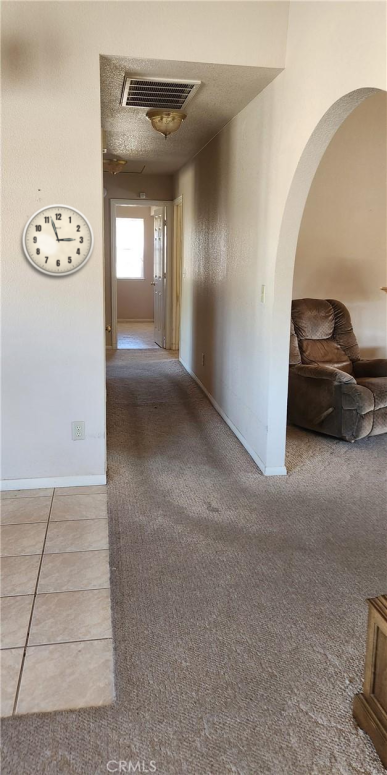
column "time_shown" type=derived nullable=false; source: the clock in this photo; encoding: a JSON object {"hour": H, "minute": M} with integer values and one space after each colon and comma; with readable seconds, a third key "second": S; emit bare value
{"hour": 2, "minute": 57}
